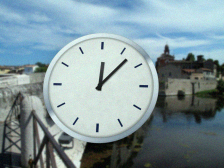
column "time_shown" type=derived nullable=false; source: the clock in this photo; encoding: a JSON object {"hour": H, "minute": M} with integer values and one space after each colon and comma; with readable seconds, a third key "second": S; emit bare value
{"hour": 12, "minute": 7}
